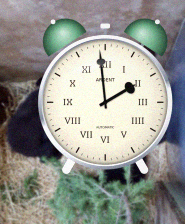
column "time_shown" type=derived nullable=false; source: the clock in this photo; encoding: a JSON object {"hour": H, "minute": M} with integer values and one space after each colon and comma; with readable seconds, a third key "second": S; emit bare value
{"hour": 1, "minute": 59}
